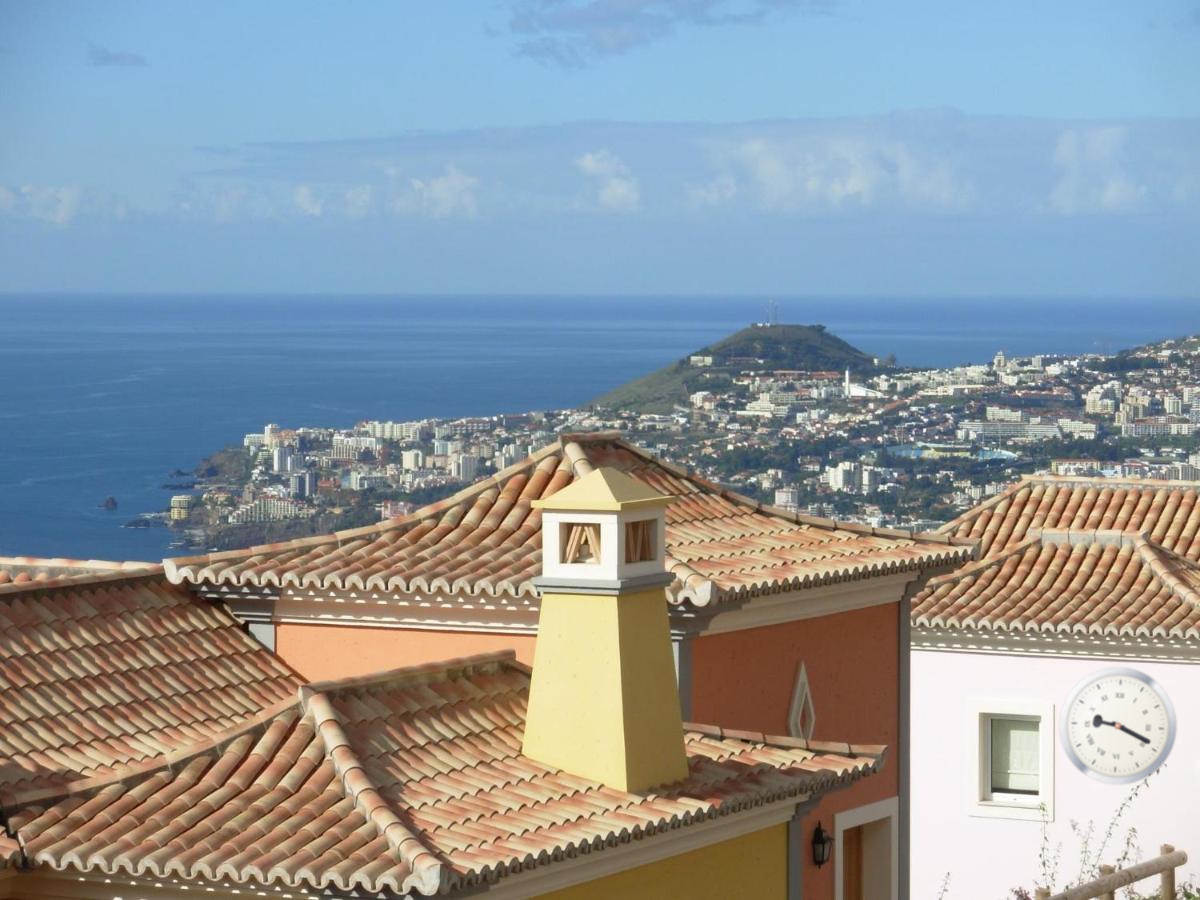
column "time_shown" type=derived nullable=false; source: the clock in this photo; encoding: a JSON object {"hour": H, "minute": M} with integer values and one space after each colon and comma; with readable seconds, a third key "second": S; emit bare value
{"hour": 9, "minute": 19}
